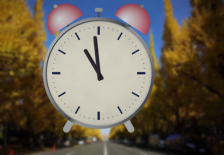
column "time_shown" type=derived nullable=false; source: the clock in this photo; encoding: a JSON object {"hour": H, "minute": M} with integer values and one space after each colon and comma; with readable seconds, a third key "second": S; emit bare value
{"hour": 10, "minute": 59}
